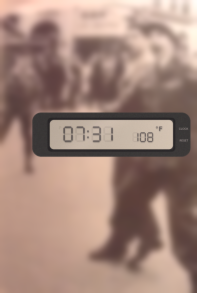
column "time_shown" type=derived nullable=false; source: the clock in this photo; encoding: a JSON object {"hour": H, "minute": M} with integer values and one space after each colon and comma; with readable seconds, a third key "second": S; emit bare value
{"hour": 7, "minute": 31}
